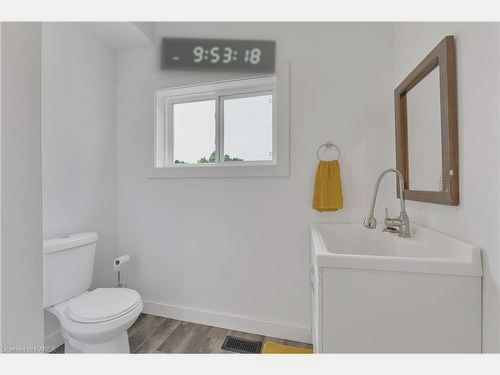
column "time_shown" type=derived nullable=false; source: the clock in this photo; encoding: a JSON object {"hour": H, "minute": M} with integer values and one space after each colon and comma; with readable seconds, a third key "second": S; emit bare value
{"hour": 9, "minute": 53, "second": 18}
